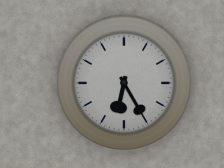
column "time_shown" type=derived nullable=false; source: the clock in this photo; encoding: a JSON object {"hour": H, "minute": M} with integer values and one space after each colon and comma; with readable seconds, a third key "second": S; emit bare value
{"hour": 6, "minute": 25}
